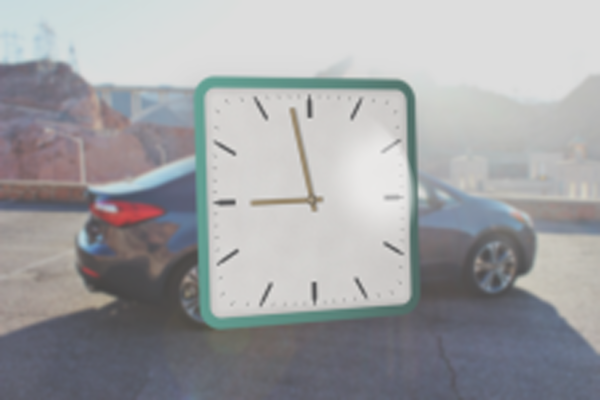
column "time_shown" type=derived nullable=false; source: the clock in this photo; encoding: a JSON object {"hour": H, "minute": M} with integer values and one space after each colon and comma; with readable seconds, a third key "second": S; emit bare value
{"hour": 8, "minute": 58}
